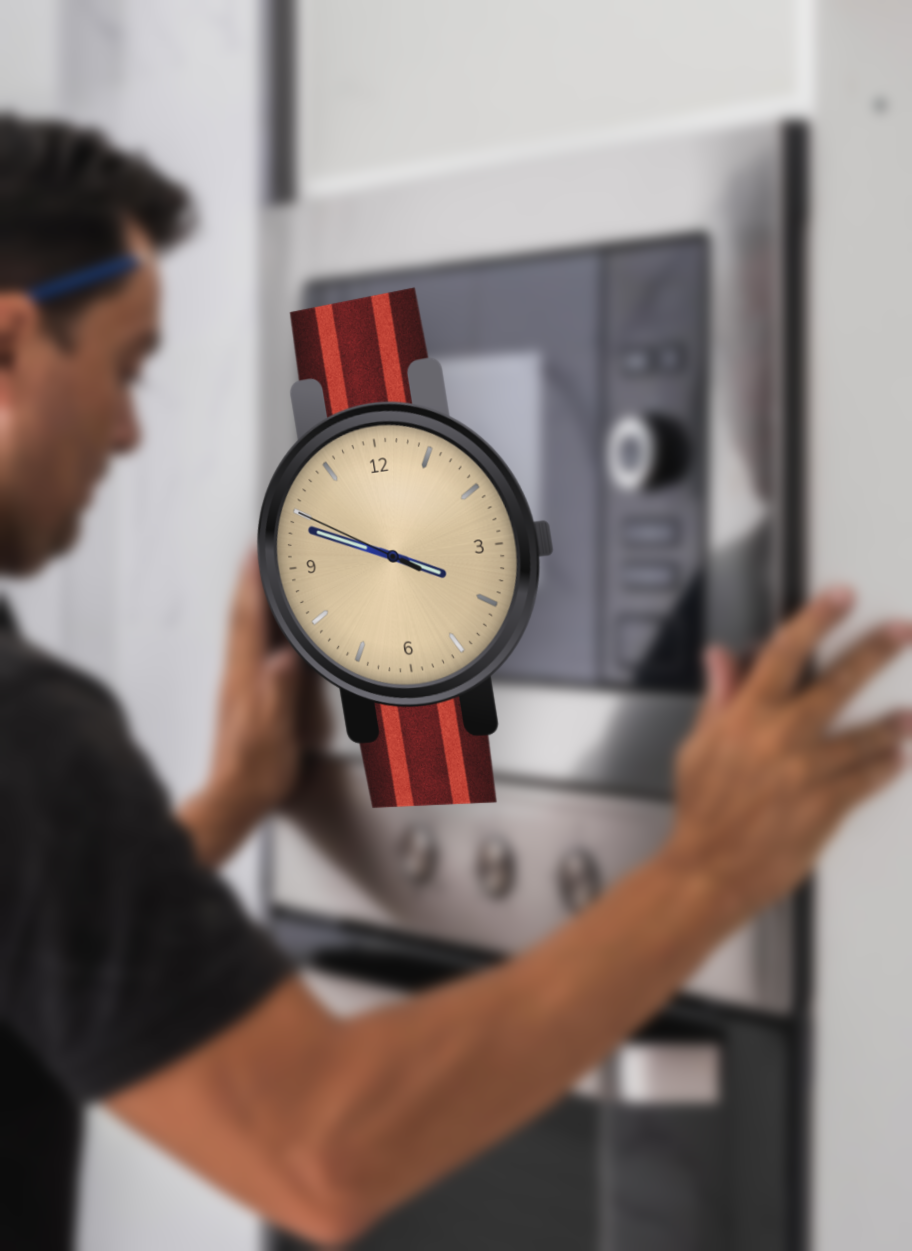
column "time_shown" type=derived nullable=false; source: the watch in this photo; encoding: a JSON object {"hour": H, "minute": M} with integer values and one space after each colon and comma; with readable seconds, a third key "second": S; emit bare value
{"hour": 3, "minute": 48, "second": 50}
